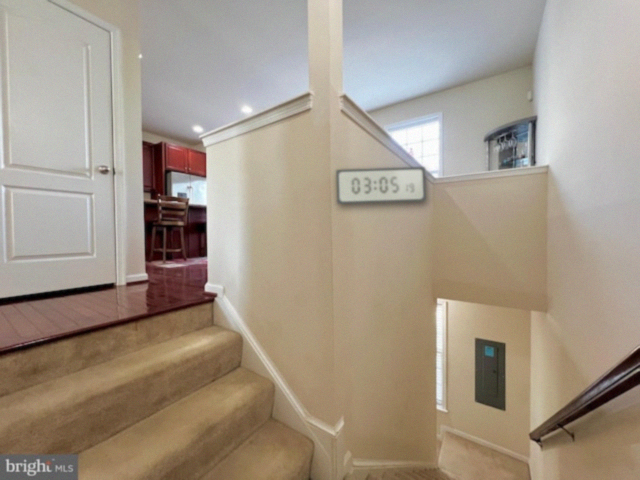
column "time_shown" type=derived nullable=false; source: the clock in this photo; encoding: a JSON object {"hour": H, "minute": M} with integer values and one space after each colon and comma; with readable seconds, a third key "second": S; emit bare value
{"hour": 3, "minute": 5}
